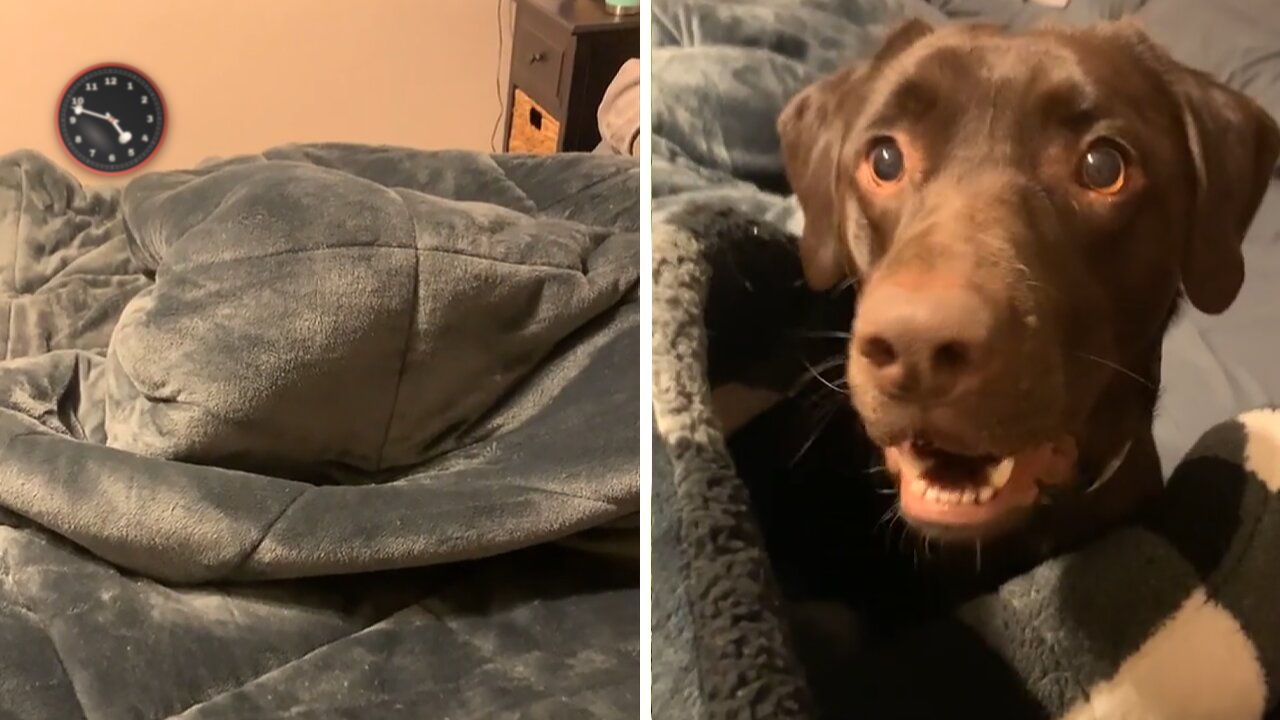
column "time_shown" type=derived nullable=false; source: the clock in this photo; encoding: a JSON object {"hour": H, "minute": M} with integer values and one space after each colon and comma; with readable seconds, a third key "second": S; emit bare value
{"hour": 4, "minute": 48}
